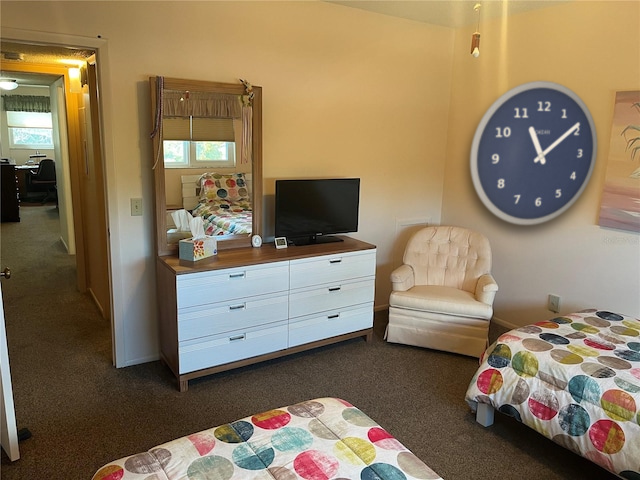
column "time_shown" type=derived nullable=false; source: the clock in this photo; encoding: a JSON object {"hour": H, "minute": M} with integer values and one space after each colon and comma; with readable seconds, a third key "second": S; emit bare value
{"hour": 11, "minute": 9}
